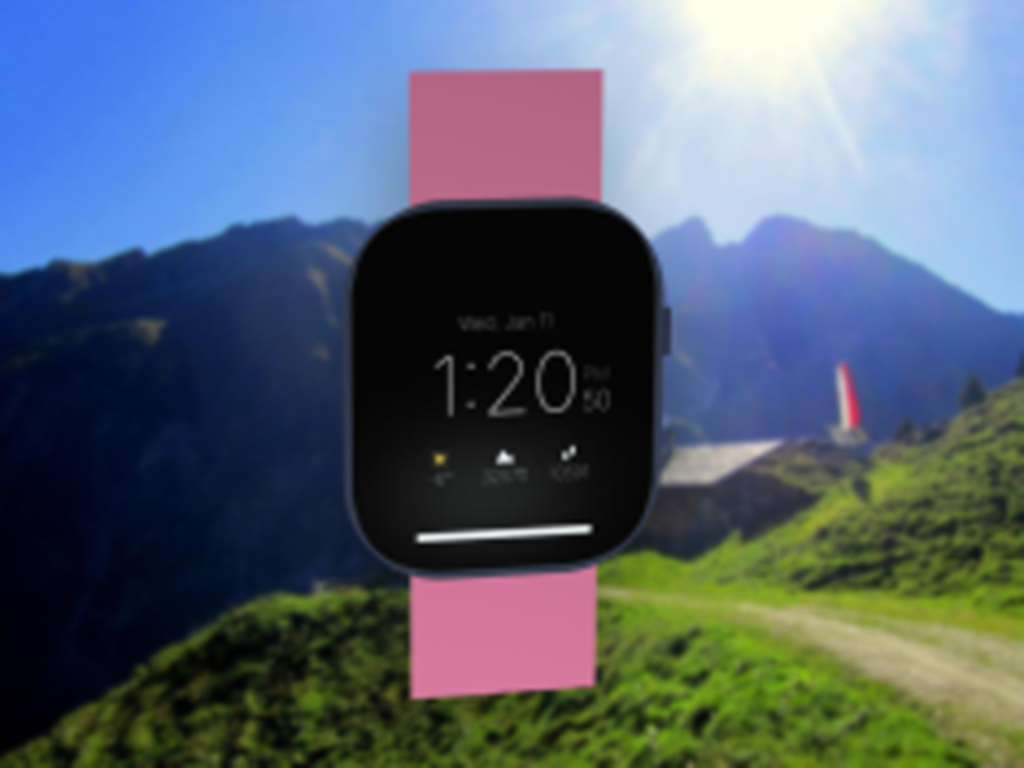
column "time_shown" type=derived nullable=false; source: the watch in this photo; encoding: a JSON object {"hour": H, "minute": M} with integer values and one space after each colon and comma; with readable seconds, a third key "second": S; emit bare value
{"hour": 1, "minute": 20}
